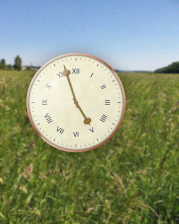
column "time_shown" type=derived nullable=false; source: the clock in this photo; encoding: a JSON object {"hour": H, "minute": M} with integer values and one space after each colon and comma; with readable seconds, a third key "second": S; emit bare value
{"hour": 4, "minute": 57}
